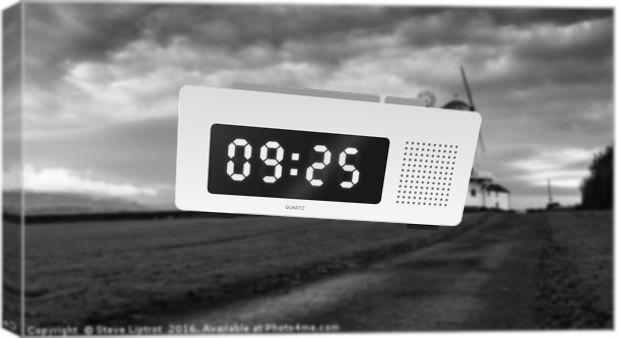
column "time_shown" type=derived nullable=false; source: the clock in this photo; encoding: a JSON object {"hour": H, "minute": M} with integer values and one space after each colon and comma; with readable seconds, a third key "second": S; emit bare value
{"hour": 9, "minute": 25}
